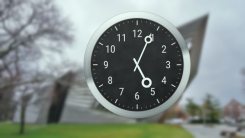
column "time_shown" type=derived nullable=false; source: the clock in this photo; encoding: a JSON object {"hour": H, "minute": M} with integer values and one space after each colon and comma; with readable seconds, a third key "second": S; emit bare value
{"hour": 5, "minute": 4}
